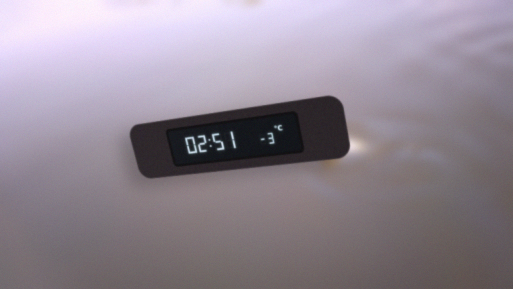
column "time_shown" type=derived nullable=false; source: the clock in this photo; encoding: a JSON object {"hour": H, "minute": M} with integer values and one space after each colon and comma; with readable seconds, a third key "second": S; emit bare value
{"hour": 2, "minute": 51}
